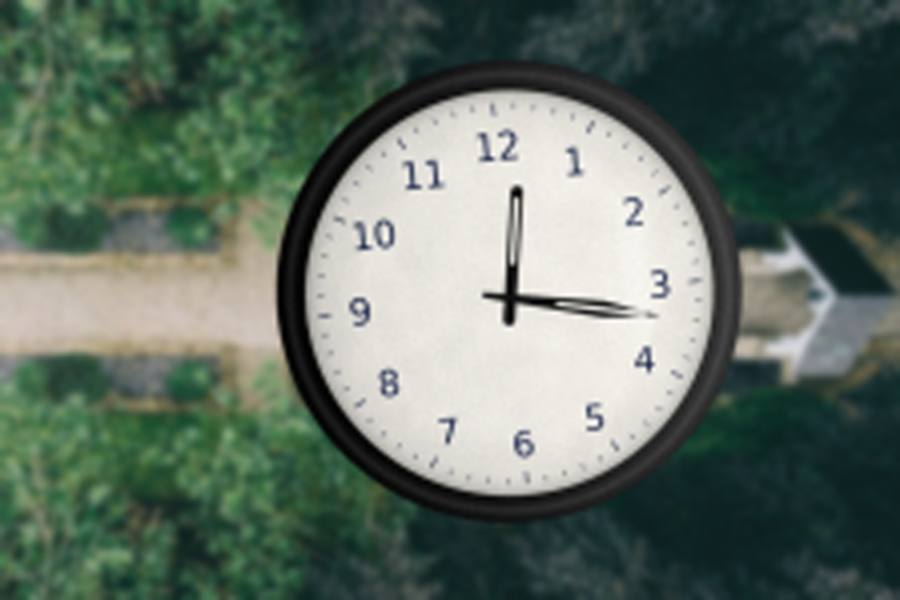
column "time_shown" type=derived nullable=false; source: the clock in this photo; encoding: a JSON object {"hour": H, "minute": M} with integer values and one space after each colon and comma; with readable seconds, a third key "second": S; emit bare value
{"hour": 12, "minute": 17}
